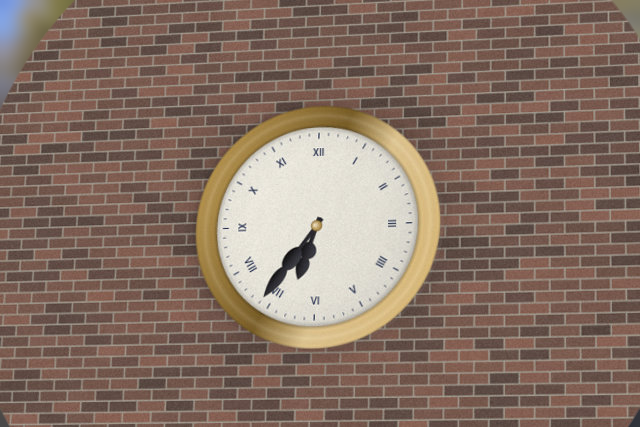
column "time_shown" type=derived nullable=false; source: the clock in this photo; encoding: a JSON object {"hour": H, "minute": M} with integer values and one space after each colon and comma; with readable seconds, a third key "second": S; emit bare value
{"hour": 6, "minute": 36}
